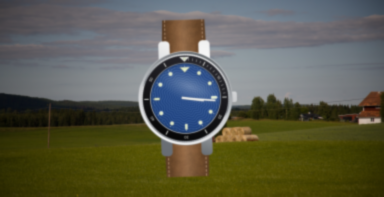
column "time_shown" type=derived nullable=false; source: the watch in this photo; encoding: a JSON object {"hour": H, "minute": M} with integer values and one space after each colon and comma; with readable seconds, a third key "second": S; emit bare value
{"hour": 3, "minute": 16}
